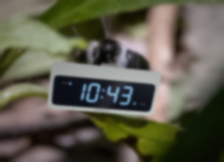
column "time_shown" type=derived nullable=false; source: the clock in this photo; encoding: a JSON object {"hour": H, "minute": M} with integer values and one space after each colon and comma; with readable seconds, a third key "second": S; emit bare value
{"hour": 10, "minute": 43}
